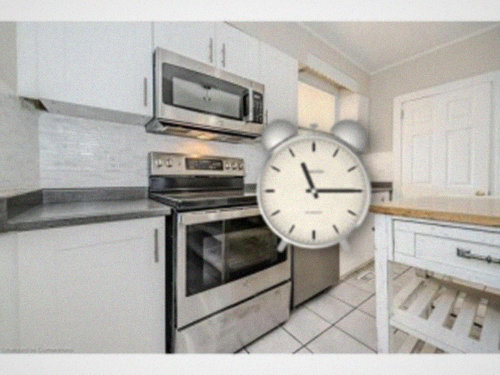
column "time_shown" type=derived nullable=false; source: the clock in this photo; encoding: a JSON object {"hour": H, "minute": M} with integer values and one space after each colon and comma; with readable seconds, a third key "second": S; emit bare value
{"hour": 11, "minute": 15}
